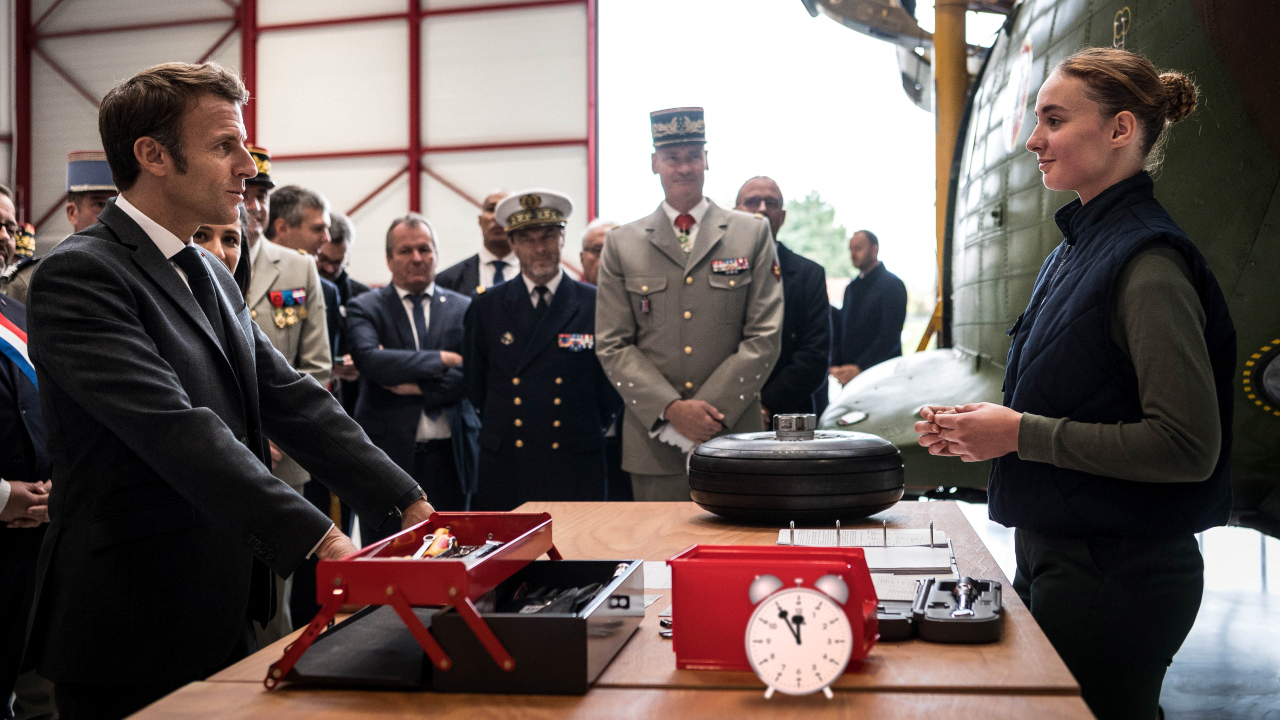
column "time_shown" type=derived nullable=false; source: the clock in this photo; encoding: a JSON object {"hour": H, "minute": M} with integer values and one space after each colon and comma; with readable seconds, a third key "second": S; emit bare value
{"hour": 11, "minute": 55}
